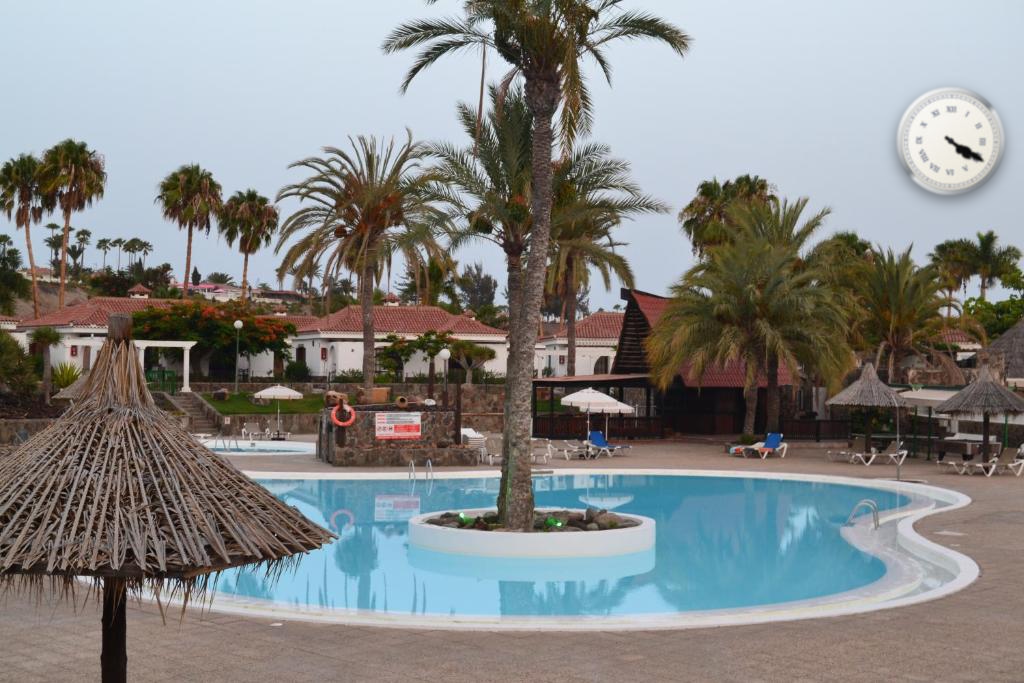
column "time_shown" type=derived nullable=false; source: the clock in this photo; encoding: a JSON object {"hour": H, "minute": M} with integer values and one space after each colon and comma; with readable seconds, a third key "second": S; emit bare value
{"hour": 4, "minute": 20}
